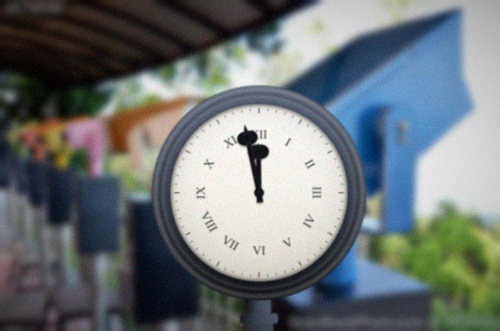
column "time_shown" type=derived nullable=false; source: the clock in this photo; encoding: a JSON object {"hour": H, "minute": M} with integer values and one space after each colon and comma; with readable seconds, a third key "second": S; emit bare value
{"hour": 11, "minute": 58}
